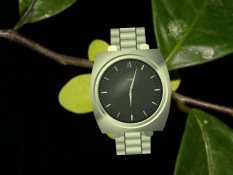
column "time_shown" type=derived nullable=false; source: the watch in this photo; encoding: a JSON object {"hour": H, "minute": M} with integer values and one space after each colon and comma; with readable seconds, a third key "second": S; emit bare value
{"hour": 6, "minute": 3}
